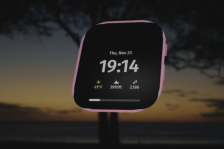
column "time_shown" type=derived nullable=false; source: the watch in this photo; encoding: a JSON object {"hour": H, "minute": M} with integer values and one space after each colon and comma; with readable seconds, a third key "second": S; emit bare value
{"hour": 19, "minute": 14}
